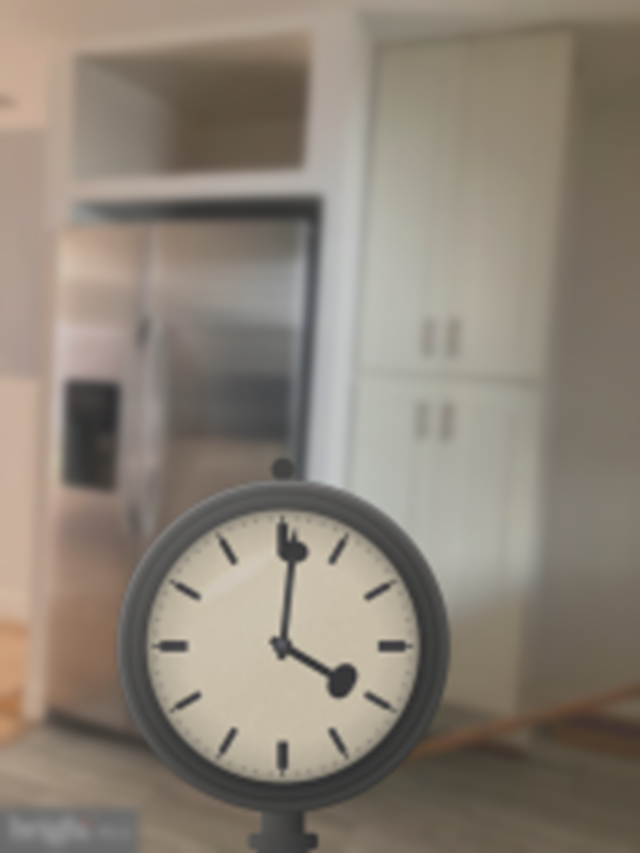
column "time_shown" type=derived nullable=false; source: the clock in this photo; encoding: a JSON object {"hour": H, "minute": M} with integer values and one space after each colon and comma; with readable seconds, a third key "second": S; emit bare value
{"hour": 4, "minute": 1}
